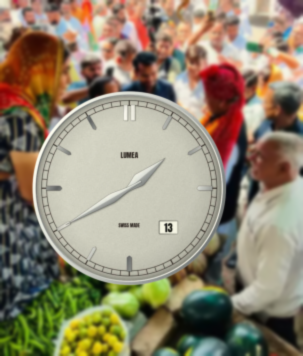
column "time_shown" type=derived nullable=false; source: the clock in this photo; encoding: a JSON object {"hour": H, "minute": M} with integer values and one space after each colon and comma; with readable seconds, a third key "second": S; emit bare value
{"hour": 1, "minute": 40}
